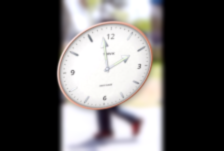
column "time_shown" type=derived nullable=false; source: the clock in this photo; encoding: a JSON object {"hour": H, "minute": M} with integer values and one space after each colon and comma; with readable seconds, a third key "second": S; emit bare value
{"hour": 1, "minute": 58}
